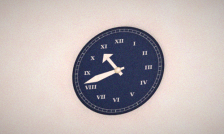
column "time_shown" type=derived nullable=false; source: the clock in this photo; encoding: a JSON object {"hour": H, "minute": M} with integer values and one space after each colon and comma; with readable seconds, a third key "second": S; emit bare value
{"hour": 10, "minute": 42}
